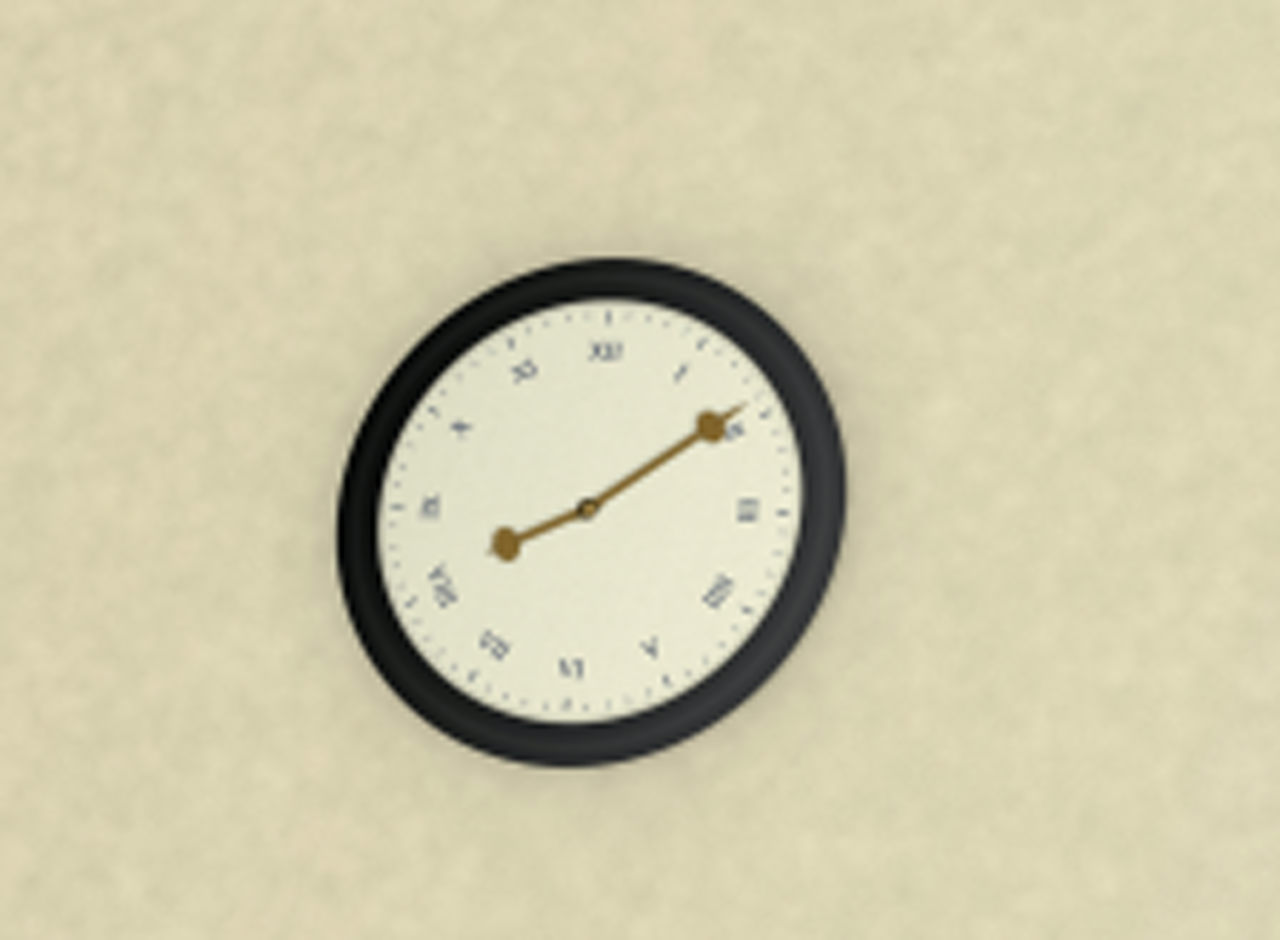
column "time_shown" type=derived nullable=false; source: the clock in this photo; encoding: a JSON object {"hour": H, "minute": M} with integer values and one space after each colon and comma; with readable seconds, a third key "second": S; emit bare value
{"hour": 8, "minute": 9}
